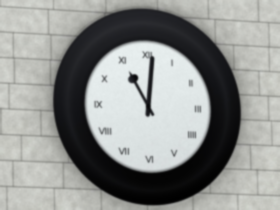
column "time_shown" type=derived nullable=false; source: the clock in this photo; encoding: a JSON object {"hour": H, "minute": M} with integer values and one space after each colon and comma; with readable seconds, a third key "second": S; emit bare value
{"hour": 11, "minute": 1}
